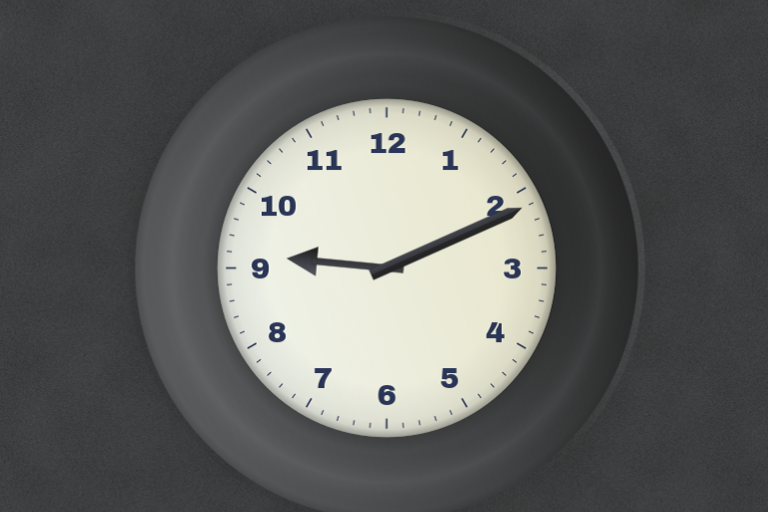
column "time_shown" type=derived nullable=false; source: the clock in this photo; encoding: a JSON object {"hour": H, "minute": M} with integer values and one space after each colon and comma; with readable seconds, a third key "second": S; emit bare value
{"hour": 9, "minute": 11}
